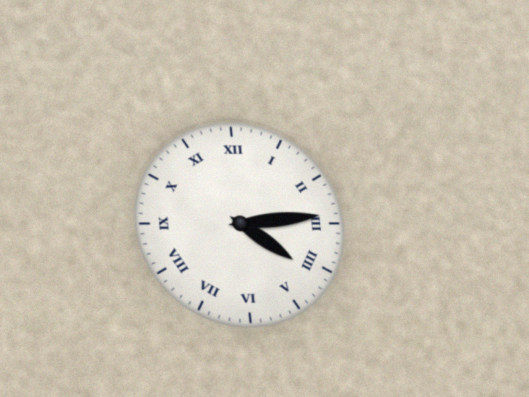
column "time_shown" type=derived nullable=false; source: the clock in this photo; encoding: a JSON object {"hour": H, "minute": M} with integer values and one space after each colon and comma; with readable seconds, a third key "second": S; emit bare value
{"hour": 4, "minute": 14}
